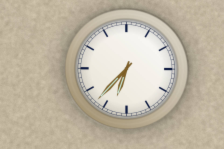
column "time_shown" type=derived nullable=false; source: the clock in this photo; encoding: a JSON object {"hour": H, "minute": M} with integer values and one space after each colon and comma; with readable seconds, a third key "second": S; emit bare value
{"hour": 6, "minute": 37}
